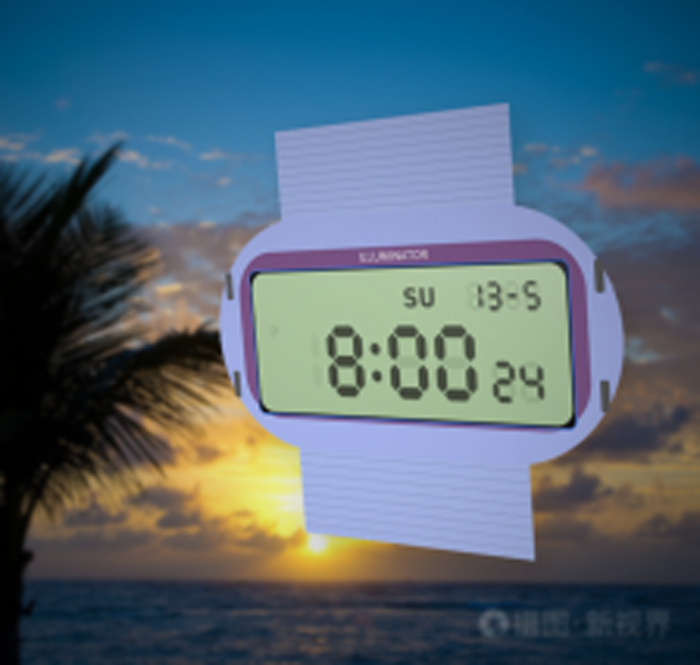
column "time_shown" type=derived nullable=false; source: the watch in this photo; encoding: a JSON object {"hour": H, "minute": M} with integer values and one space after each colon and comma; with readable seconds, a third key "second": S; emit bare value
{"hour": 8, "minute": 0, "second": 24}
